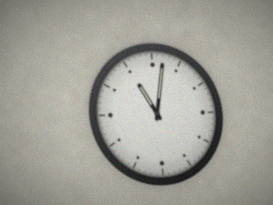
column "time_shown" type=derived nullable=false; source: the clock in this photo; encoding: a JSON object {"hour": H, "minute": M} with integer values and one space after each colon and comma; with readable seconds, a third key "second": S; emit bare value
{"hour": 11, "minute": 2}
